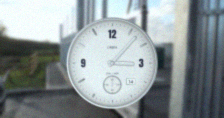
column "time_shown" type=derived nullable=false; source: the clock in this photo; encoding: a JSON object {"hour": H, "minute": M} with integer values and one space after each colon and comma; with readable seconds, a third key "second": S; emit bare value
{"hour": 3, "minute": 7}
